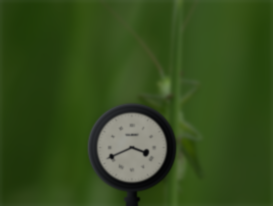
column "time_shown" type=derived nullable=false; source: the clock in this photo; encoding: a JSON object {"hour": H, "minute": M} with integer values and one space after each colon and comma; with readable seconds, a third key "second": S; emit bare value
{"hour": 3, "minute": 41}
